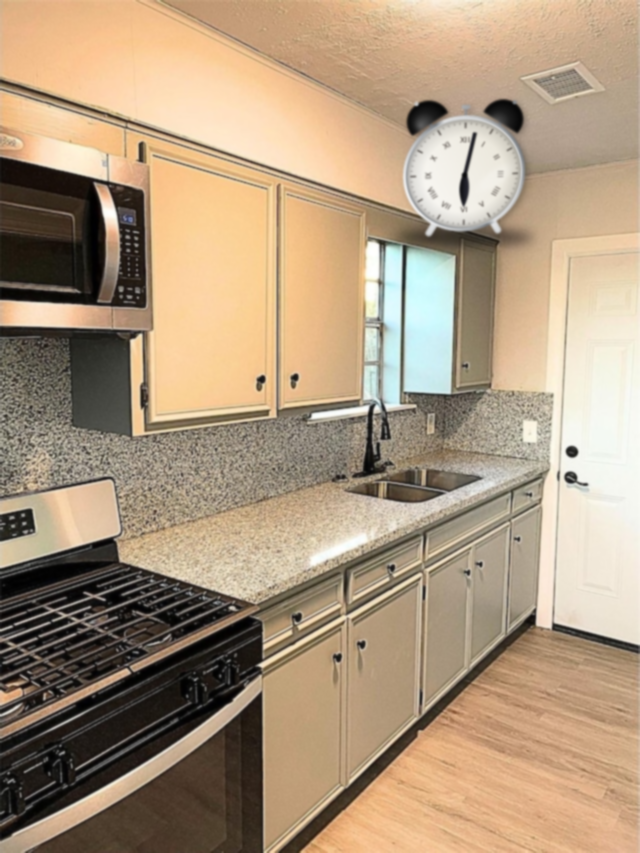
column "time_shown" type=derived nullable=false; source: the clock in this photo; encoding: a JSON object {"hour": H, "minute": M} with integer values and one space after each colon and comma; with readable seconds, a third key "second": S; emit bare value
{"hour": 6, "minute": 2}
